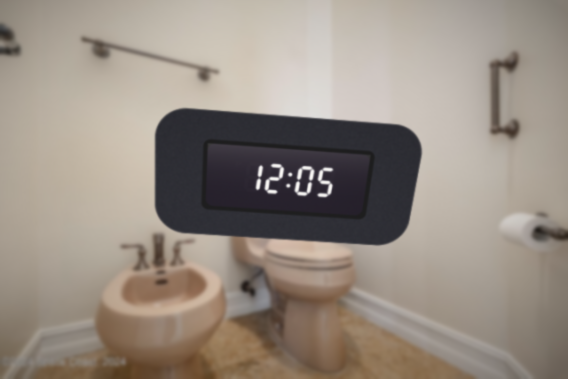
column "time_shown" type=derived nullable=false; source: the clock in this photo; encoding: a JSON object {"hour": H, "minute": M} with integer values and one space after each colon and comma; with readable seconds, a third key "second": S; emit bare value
{"hour": 12, "minute": 5}
